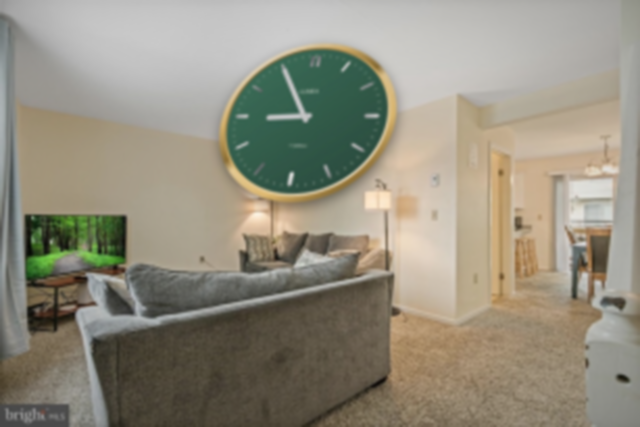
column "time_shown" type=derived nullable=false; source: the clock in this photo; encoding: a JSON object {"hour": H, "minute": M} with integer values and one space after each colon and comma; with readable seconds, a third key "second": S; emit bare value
{"hour": 8, "minute": 55}
